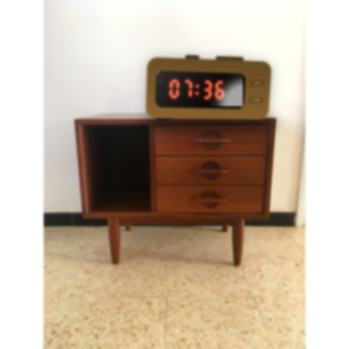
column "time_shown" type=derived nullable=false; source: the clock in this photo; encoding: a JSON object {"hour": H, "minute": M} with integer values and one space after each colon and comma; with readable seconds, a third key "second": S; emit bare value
{"hour": 7, "minute": 36}
